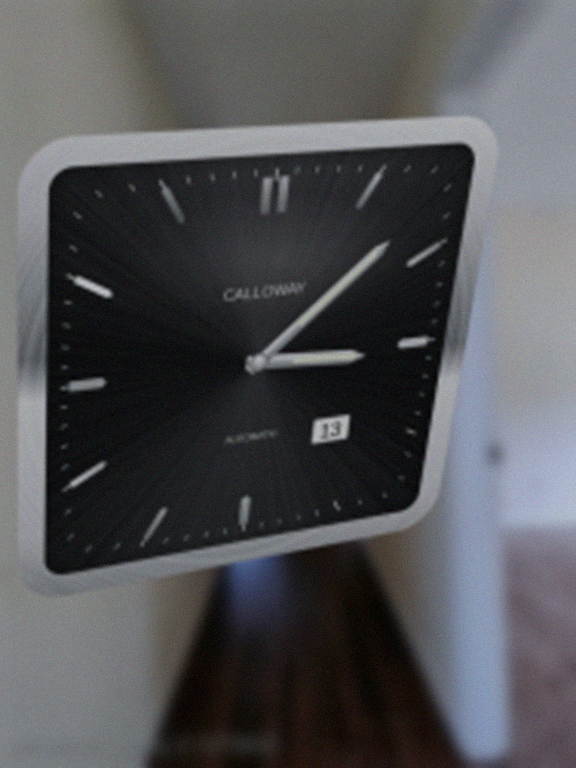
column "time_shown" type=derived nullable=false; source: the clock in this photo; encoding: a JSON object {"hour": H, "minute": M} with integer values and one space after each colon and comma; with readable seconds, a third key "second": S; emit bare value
{"hour": 3, "minute": 8}
